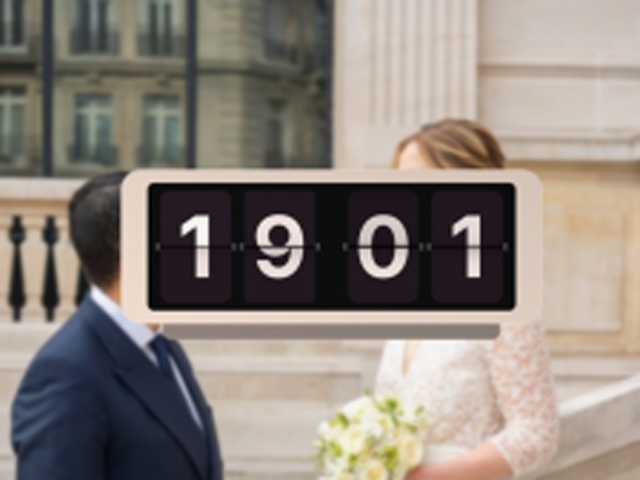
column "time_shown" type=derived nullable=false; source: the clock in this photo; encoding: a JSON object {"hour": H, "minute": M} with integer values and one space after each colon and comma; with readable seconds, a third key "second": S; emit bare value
{"hour": 19, "minute": 1}
